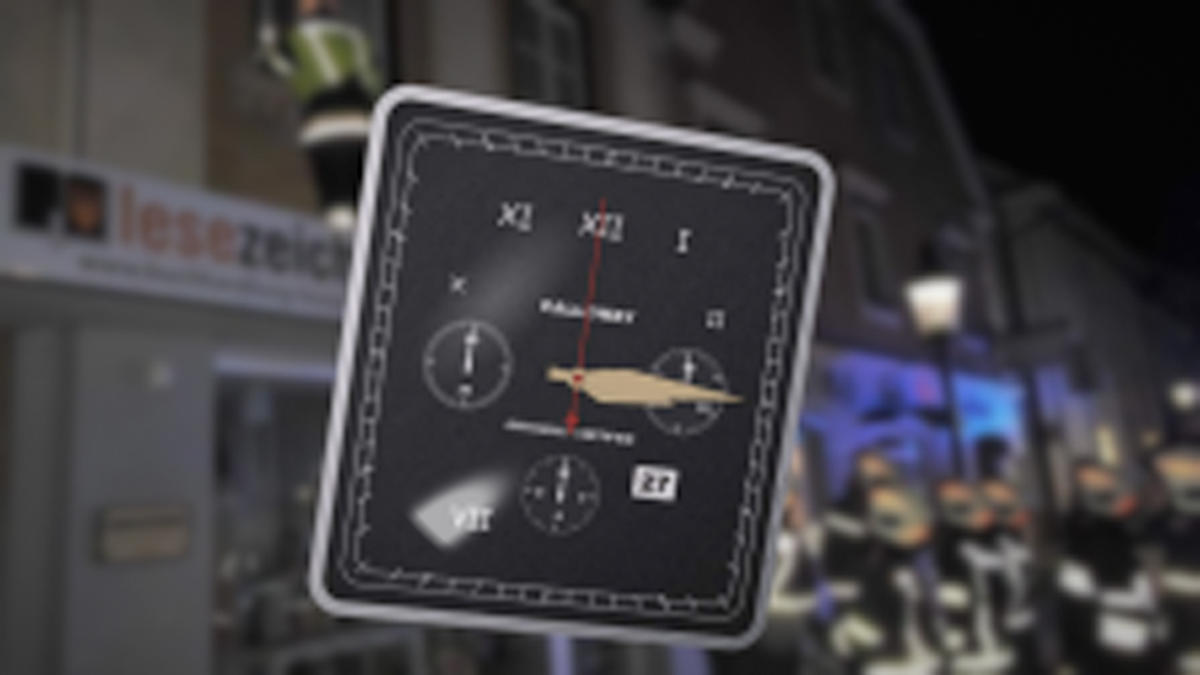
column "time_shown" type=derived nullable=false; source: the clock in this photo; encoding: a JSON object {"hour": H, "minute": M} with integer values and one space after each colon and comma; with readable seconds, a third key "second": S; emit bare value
{"hour": 3, "minute": 15}
